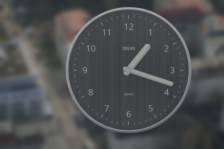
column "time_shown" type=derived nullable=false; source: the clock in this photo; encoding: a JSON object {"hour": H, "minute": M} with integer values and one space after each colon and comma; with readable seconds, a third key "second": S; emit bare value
{"hour": 1, "minute": 18}
